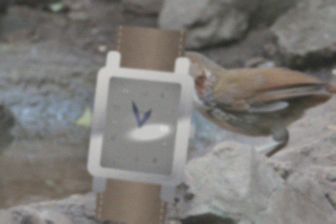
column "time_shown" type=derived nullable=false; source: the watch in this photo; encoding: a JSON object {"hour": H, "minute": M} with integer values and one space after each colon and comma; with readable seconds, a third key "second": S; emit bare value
{"hour": 12, "minute": 56}
